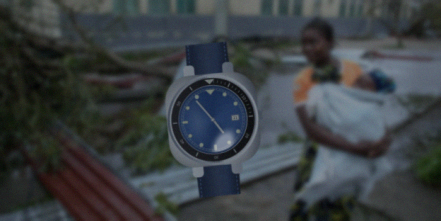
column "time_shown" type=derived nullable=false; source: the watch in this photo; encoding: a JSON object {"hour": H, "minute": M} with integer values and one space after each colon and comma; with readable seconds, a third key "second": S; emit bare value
{"hour": 4, "minute": 54}
